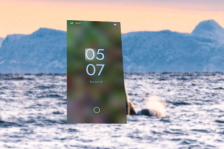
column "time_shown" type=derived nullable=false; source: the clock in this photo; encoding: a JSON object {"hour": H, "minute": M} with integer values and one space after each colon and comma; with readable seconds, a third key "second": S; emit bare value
{"hour": 5, "minute": 7}
